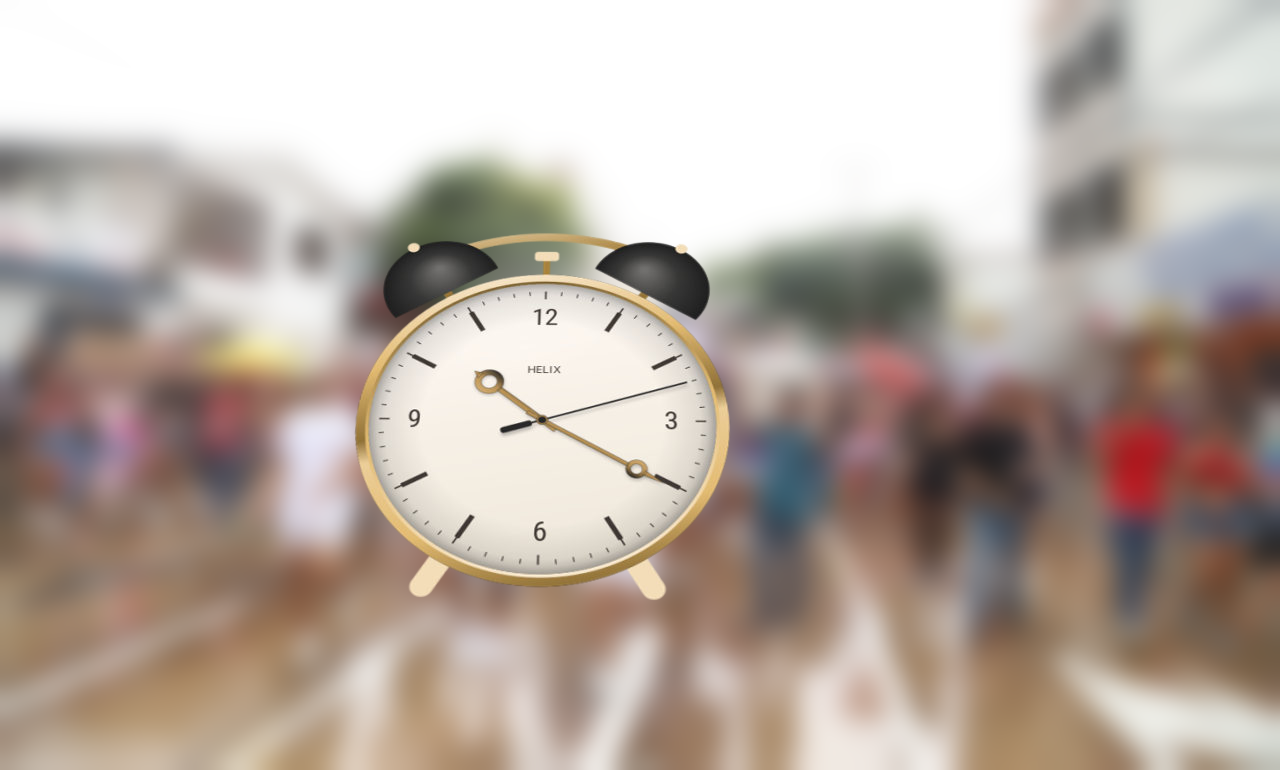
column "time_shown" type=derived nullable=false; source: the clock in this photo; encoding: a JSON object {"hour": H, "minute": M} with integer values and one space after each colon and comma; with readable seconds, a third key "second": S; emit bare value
{"hour": 10, "minute": 20, "second": 12}
